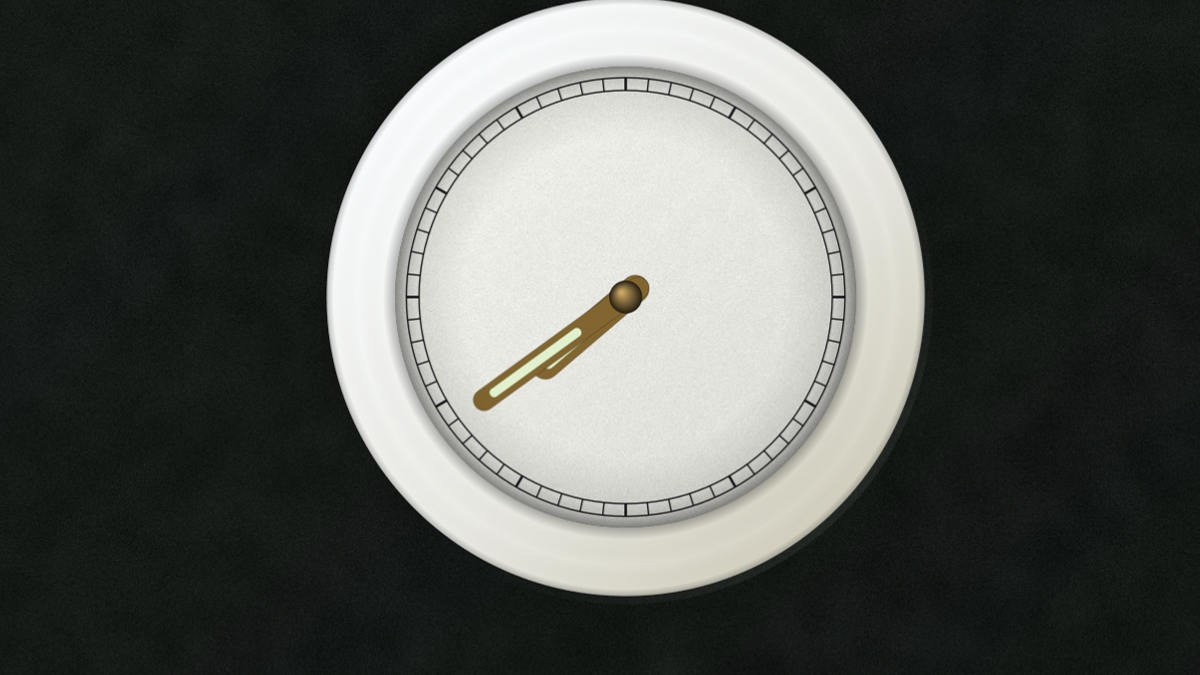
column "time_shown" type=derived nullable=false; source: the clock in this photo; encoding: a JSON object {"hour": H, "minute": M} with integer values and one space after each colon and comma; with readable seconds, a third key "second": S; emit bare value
{"hour": 7, "minute": 39}
